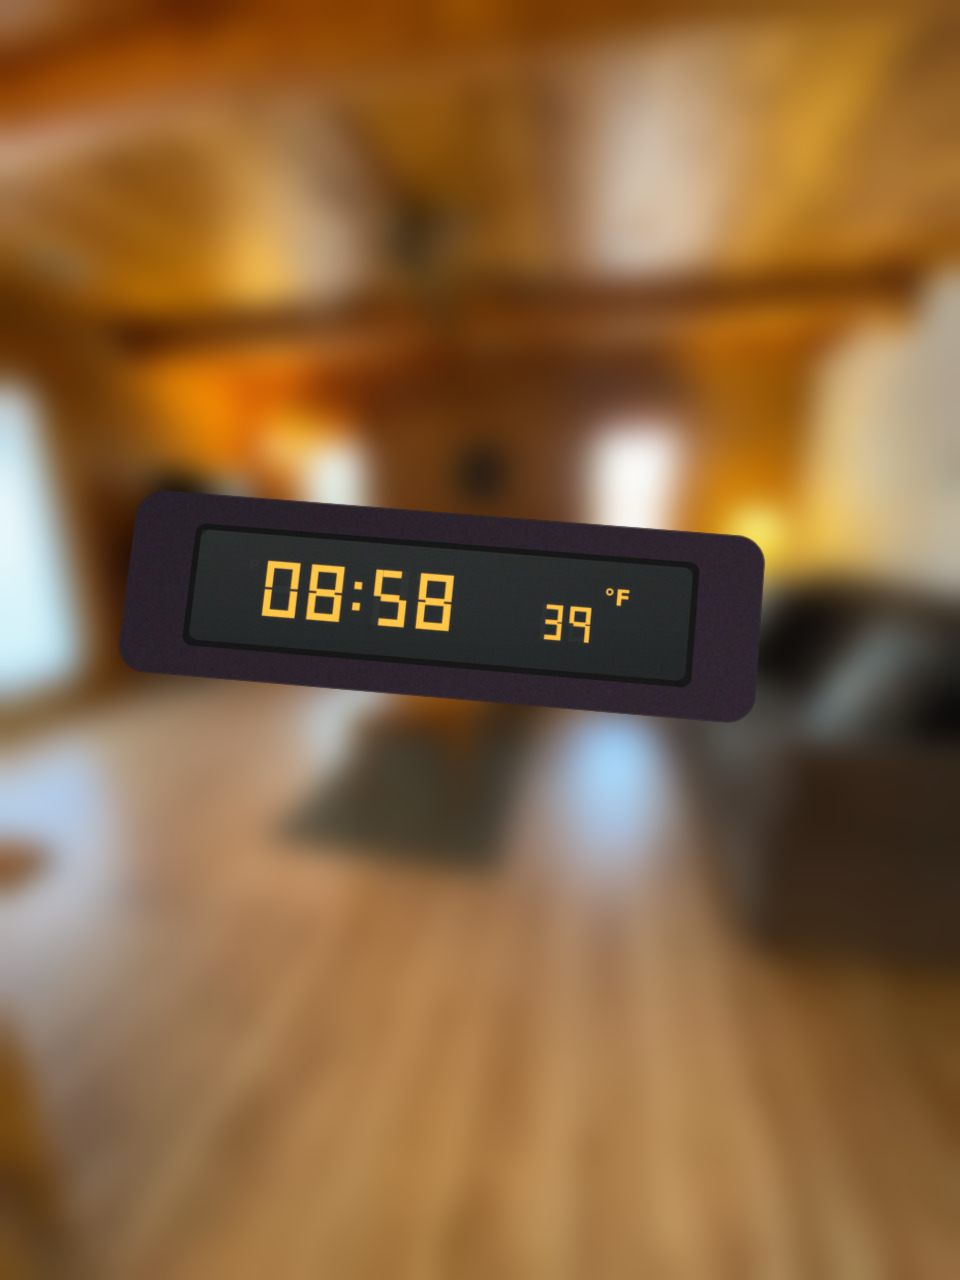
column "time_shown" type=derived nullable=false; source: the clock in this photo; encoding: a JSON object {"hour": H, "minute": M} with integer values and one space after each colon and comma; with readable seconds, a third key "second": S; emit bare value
{"hour": 8, "minute": 58}
